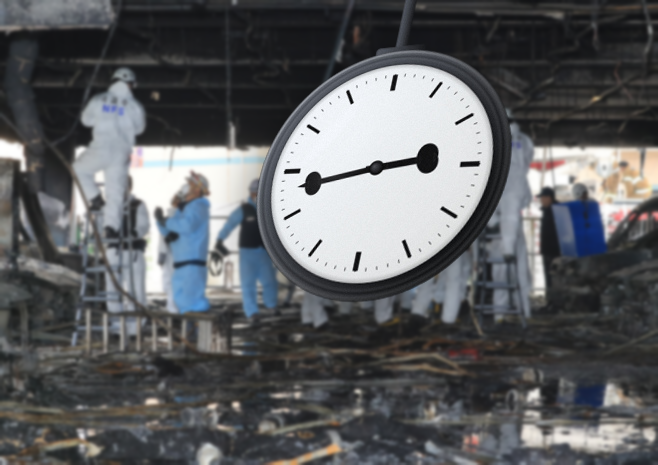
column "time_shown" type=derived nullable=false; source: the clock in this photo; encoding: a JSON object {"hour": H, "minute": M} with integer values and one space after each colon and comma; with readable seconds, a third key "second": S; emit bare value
{"hour": 2, "minute": 43}
